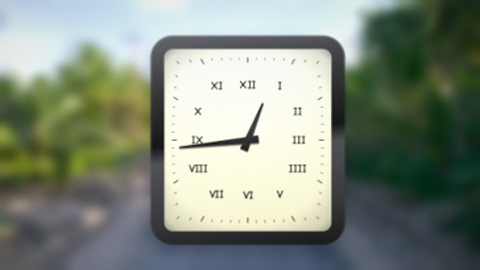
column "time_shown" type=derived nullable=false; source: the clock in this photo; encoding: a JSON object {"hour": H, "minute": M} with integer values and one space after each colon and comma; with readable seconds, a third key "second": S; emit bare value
{"hour": 12, "minute": 44}
